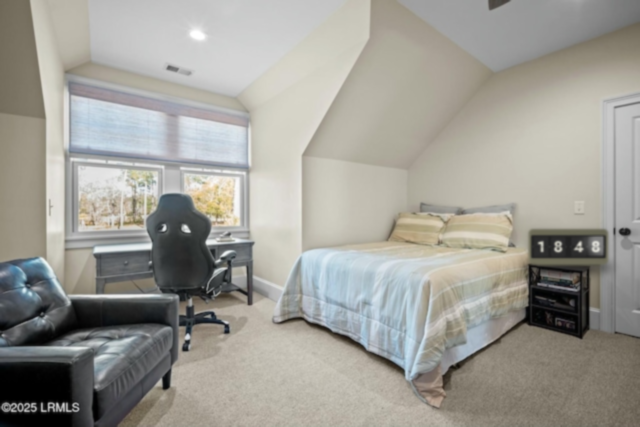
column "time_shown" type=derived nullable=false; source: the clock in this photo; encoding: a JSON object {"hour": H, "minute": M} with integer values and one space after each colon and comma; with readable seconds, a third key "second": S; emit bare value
{"hour": 18, "minute": 48}
